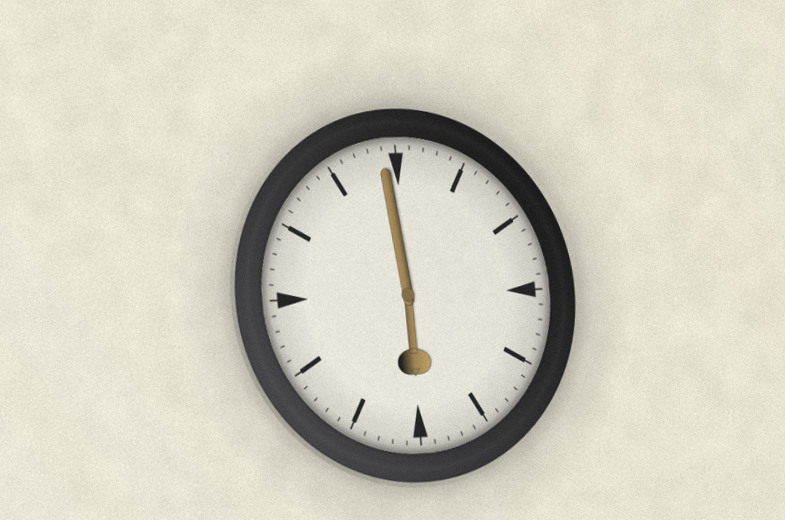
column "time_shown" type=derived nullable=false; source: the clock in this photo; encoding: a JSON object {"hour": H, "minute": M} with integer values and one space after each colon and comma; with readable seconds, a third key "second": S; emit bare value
{"hour": 5, "minute": 59}
